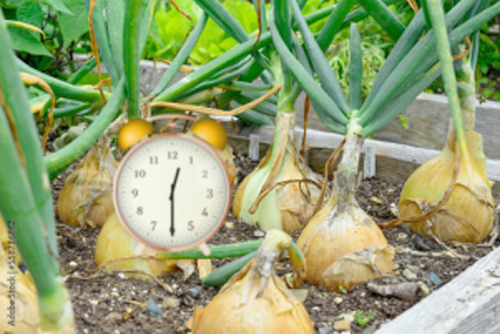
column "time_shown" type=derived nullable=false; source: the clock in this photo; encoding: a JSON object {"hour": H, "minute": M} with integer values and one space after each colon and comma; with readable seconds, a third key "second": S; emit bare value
{"hour": 12, "minute": 30}
